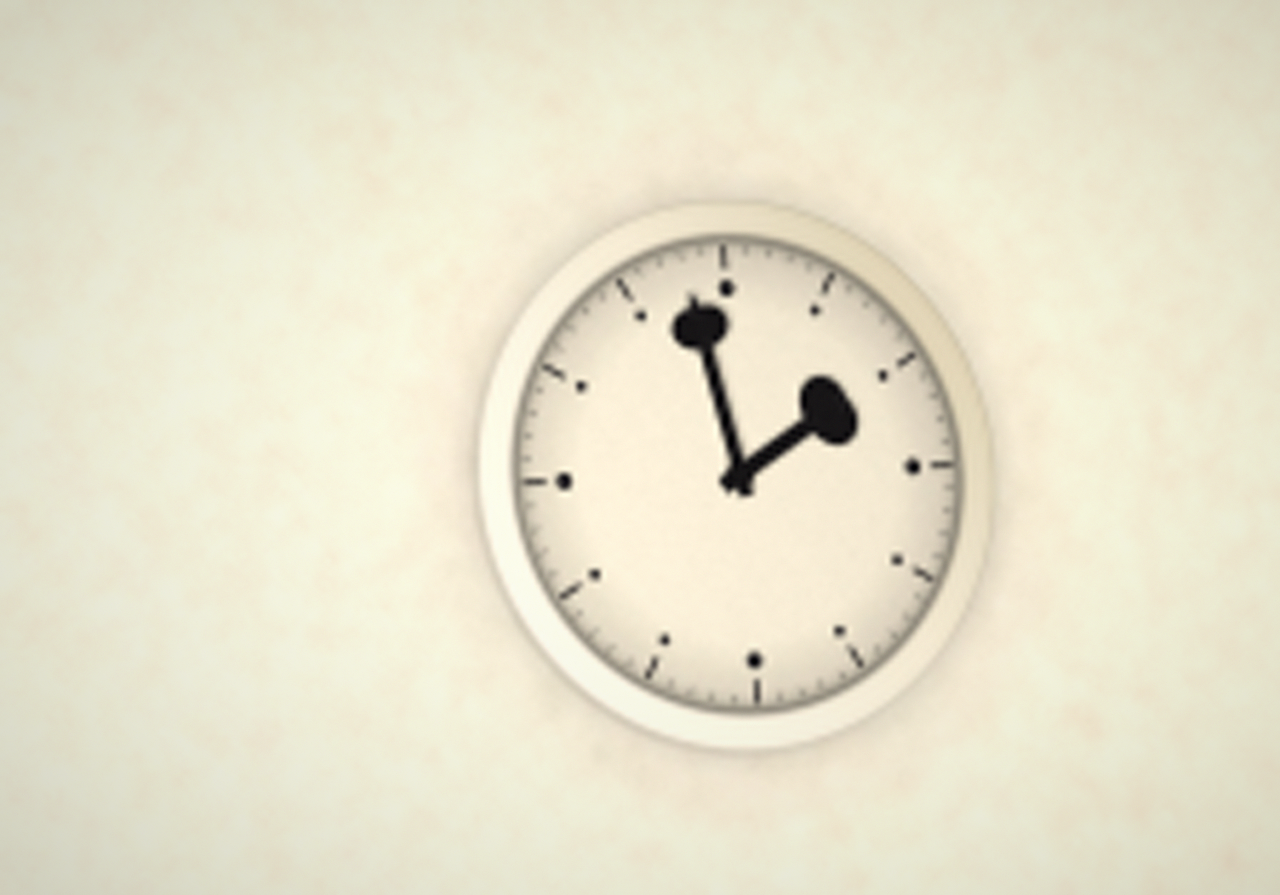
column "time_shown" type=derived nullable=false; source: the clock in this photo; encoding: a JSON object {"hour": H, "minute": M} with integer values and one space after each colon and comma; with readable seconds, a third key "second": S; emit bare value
{"hour": 1, "minute": 58}
